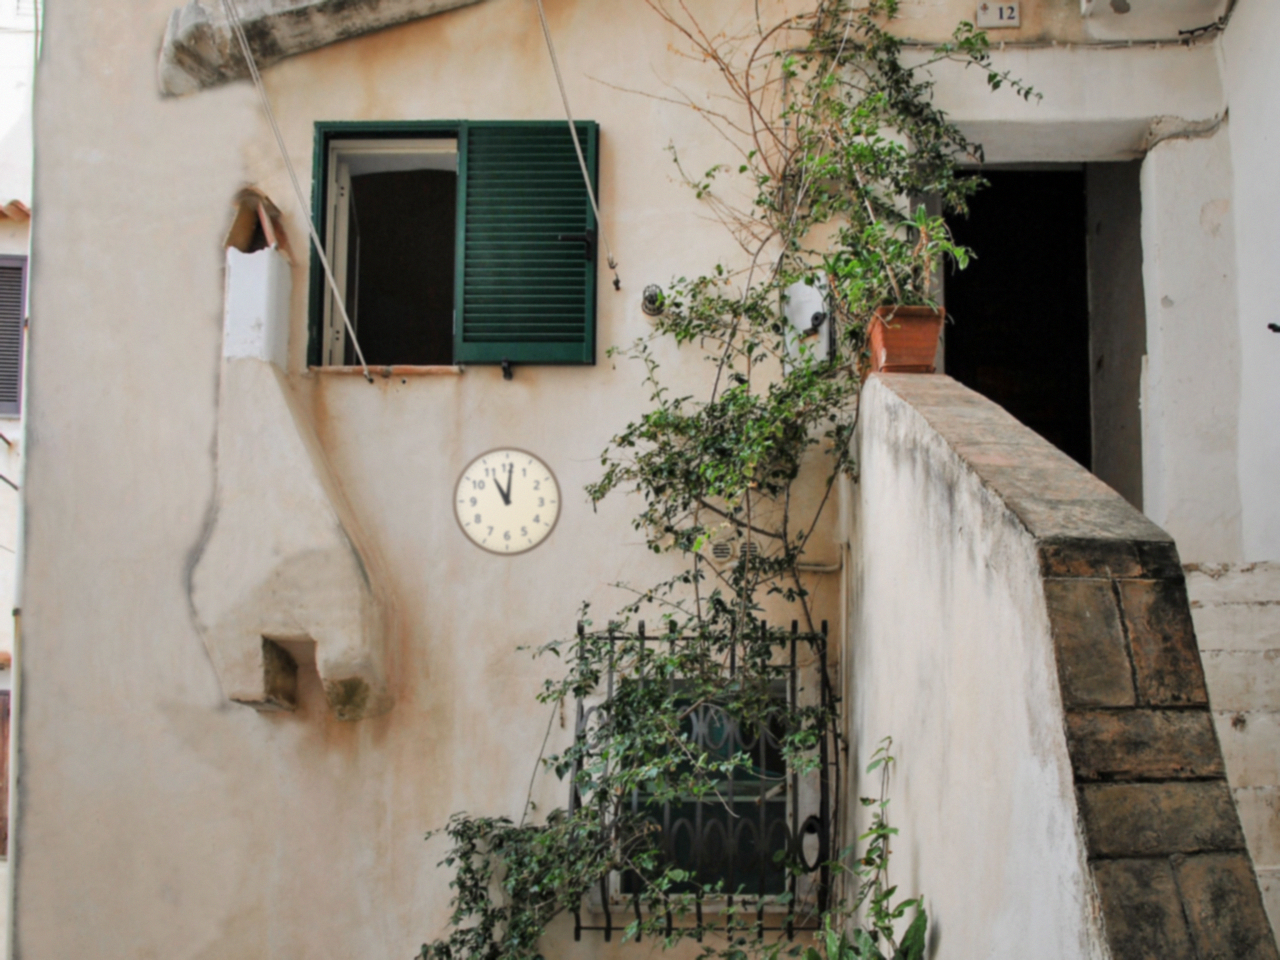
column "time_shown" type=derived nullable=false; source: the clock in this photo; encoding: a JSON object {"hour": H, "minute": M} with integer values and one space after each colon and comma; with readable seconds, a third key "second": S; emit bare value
{"hour": 11, "minute": 1}
